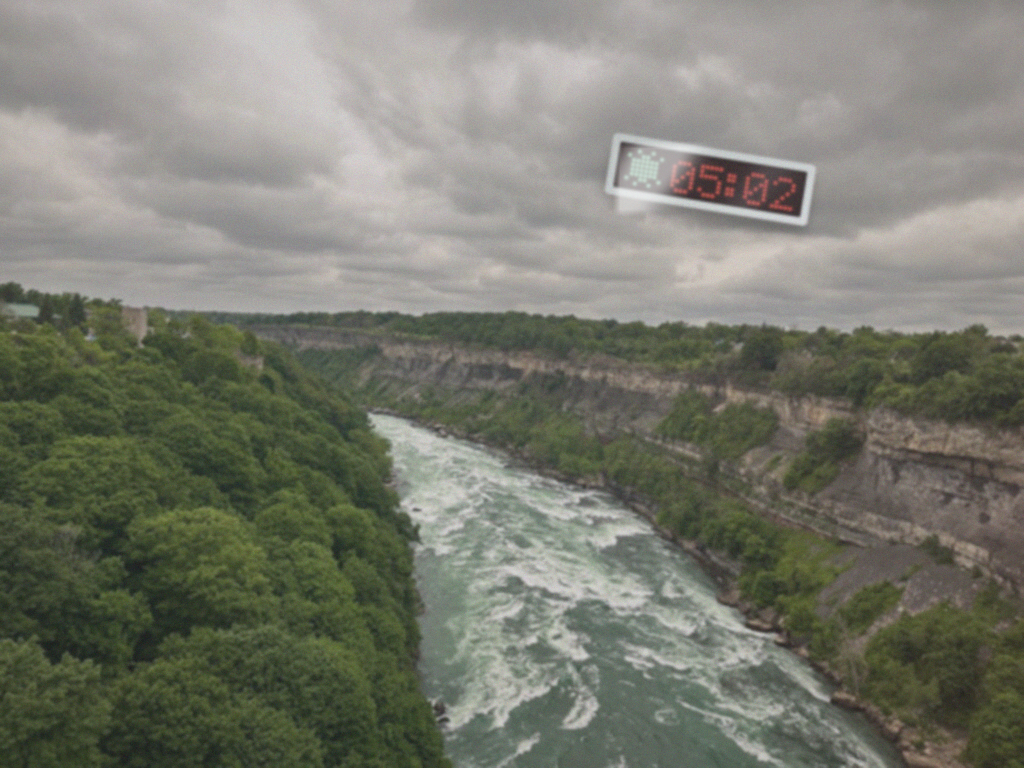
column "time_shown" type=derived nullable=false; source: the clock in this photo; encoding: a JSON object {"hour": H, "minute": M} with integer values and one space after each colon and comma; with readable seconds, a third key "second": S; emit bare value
{"hour": 5, "minute": 2}
